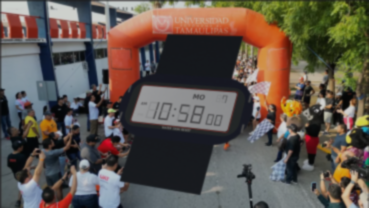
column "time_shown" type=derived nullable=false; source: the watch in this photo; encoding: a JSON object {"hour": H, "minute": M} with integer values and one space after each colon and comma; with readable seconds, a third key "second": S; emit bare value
{"hour": 10, "minute": 58, "second": 0}
